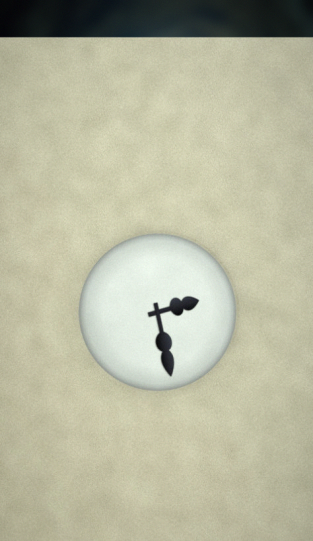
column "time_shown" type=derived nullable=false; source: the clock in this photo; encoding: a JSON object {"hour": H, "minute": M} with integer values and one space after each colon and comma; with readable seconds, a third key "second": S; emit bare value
{"hour": 2, "minute": 28}
